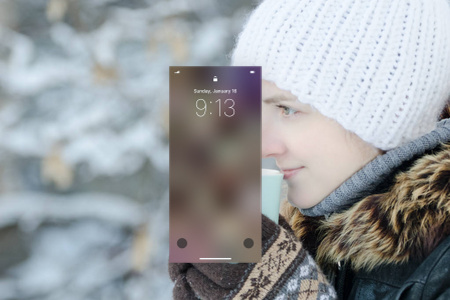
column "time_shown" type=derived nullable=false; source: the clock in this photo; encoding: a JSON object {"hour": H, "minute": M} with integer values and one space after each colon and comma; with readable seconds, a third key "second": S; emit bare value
{"hour": 9, "minute": 13}
